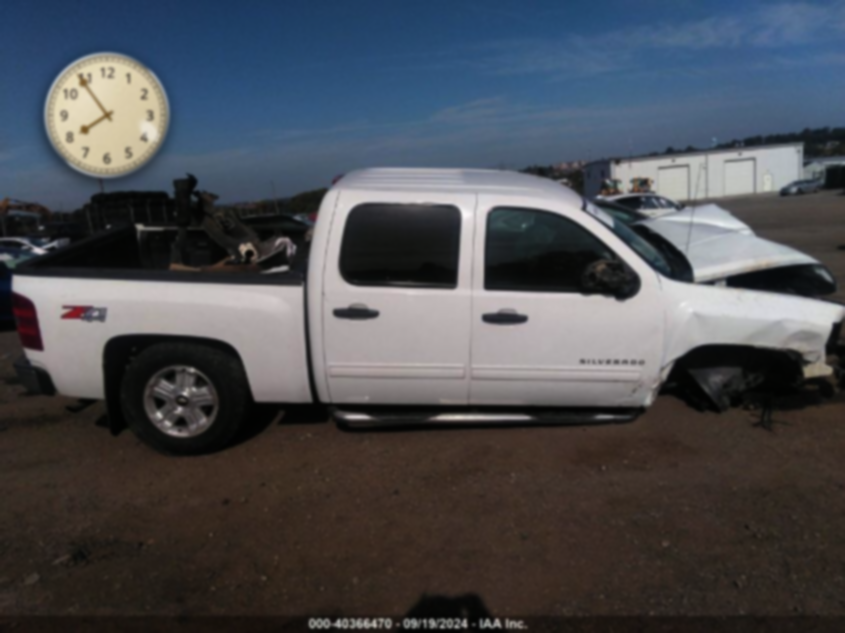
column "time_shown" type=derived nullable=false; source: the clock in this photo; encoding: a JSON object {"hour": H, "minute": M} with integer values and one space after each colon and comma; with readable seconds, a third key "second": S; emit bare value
{"hour": 7, "minute": 54}
